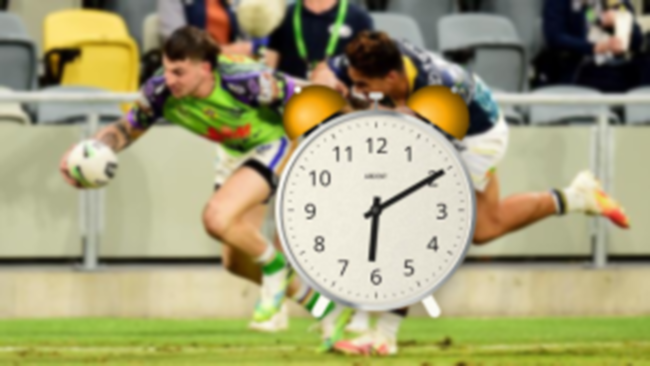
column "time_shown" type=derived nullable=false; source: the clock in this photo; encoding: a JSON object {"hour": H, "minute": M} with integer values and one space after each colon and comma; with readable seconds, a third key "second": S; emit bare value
{"hour": 6, "minute": 10}
